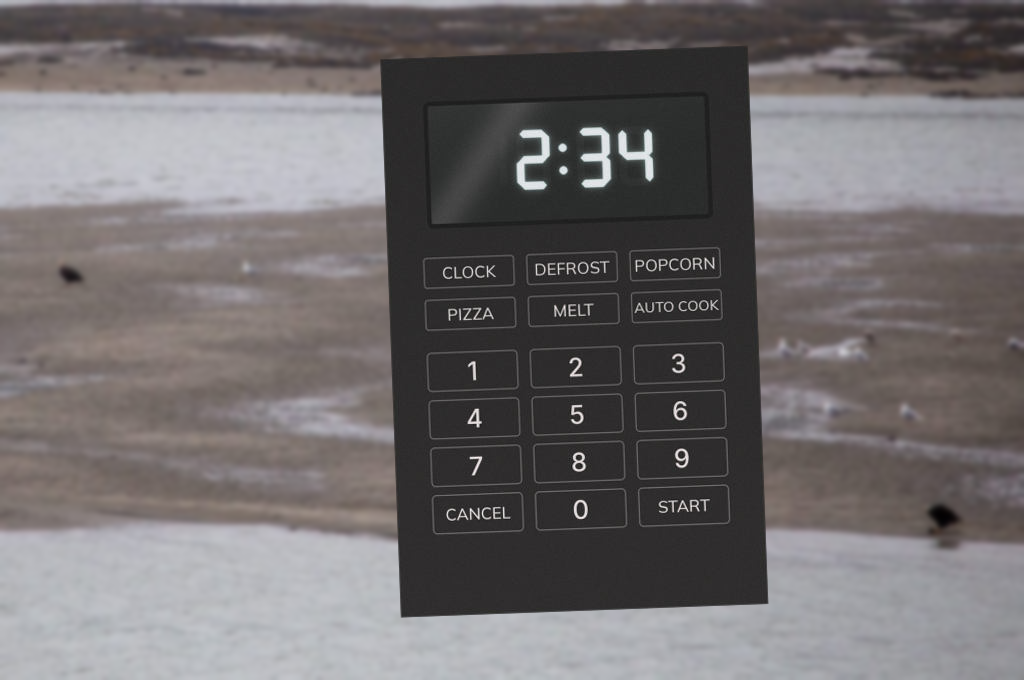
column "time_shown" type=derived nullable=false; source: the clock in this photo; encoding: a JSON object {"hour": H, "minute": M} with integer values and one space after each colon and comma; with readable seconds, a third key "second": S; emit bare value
{"hour": 2, "minute": 34}
